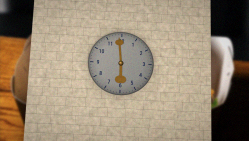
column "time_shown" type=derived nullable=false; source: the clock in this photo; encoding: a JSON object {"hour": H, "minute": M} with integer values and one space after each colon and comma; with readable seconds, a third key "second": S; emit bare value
{"hour": 5, "minute": 59}
